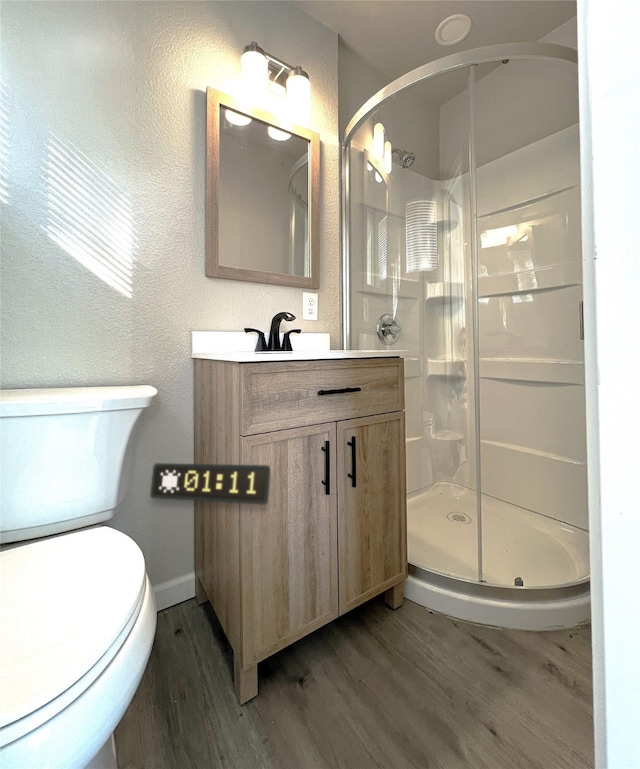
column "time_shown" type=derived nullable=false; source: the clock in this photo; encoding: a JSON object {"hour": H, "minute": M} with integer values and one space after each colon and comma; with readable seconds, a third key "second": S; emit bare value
{"hour": 1, "minute": 11}
